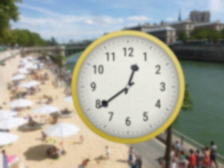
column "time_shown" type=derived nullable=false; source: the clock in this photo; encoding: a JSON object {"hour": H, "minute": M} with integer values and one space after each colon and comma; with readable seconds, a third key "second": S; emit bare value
{"hour": 12, "minute": 39}
